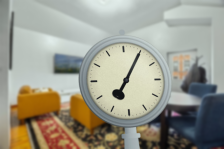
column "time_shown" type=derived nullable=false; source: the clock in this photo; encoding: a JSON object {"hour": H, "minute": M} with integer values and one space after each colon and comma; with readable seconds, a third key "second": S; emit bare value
{"hour": 7, "minute": 5}
